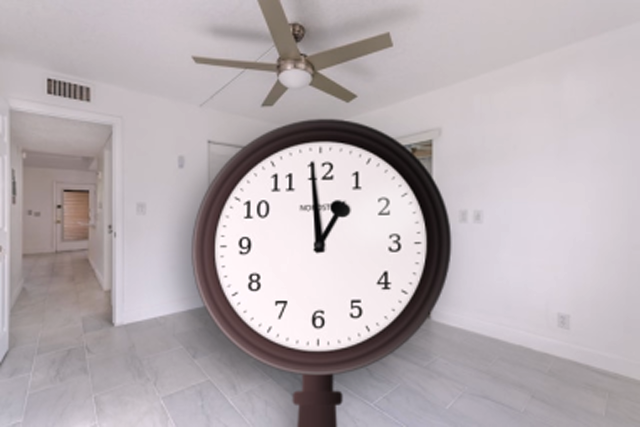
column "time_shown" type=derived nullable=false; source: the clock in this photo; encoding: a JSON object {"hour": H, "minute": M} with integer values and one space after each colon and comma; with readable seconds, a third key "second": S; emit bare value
{"hour": 12, "minute": 59}
